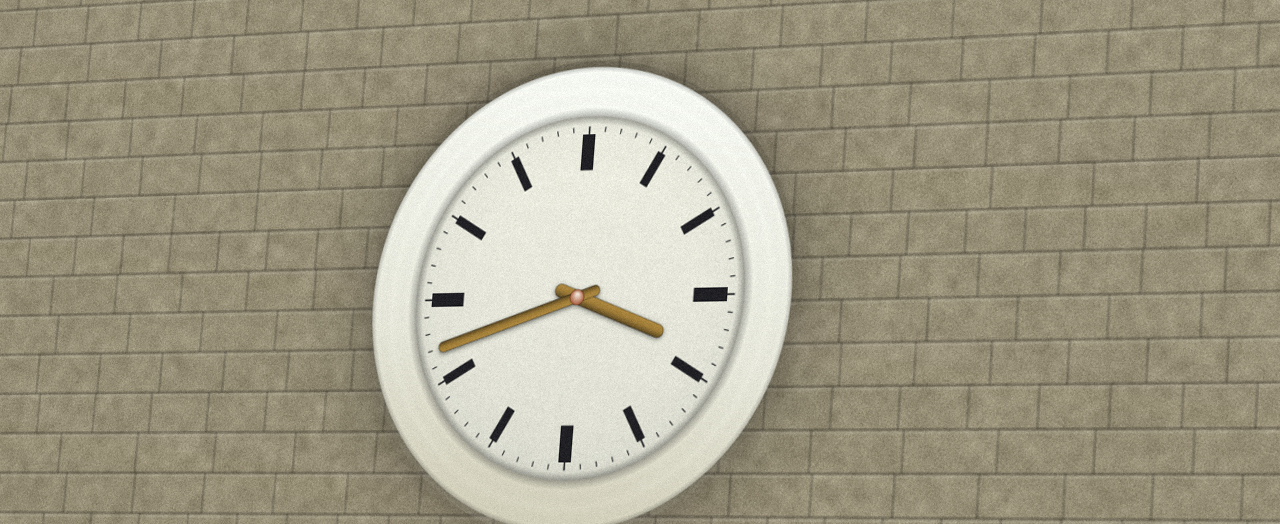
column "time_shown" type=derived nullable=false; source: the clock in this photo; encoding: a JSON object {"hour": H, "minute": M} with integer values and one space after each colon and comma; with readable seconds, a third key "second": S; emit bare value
{"hour": 3, "minute": 42}
